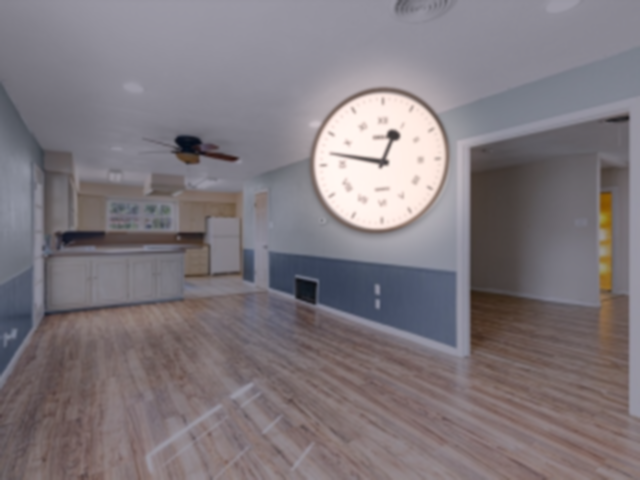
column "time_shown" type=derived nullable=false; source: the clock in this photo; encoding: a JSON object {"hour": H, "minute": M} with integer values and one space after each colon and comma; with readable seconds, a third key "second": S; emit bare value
{"hour": 12, "minute": 47}
